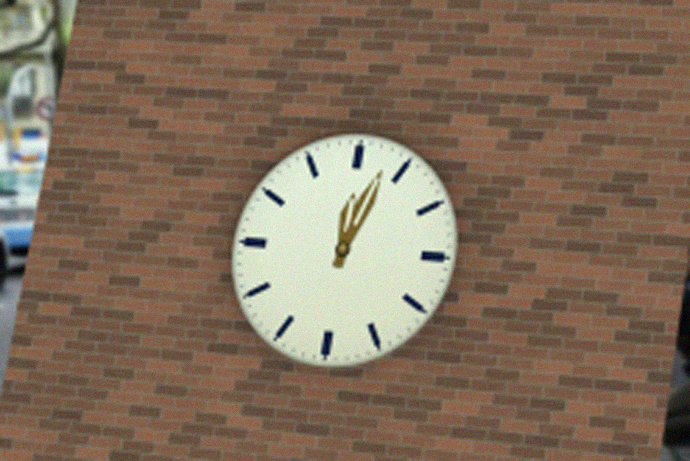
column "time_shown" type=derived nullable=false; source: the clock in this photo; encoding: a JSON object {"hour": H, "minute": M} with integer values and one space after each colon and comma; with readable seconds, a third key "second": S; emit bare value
{"hour": 12, "minute": 3}
